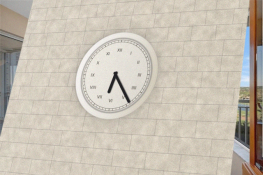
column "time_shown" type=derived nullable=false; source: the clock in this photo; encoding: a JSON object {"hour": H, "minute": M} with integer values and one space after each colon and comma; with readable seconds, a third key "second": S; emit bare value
{"hour": 6, "minute": 24}
